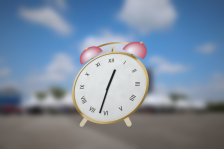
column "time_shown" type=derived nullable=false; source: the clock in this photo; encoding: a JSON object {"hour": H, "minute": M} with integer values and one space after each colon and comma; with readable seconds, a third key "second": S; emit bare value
{"hour": 12, "minute": 32}
